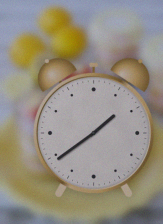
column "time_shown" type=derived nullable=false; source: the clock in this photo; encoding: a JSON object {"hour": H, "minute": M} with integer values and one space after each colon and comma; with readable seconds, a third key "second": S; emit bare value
{"hour": 1, "minute": 39}
